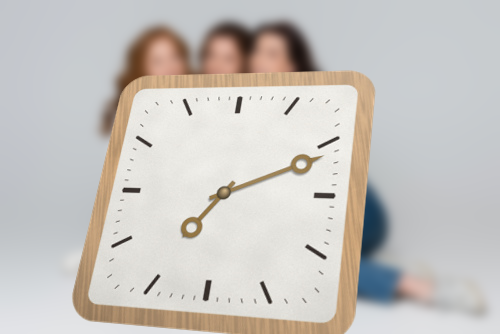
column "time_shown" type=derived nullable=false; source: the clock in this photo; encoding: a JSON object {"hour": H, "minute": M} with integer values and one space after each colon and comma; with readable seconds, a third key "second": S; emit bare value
{"hour": 7, "minute": 11}
